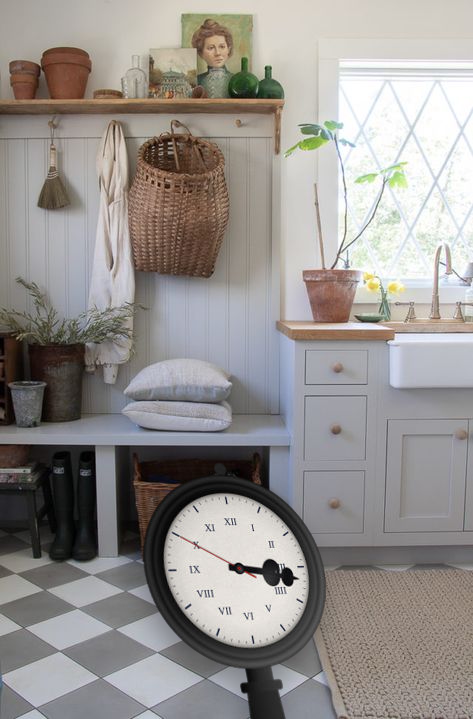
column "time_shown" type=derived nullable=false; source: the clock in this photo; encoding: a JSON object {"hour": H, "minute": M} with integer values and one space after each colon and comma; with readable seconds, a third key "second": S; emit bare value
{"hour": 3, "minute": 16, "second": 50}
